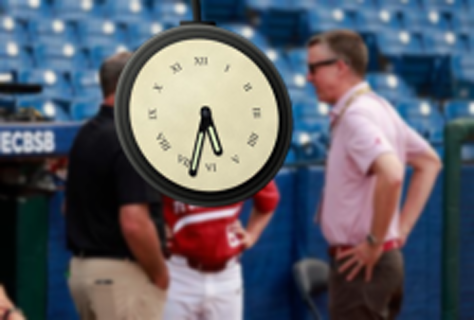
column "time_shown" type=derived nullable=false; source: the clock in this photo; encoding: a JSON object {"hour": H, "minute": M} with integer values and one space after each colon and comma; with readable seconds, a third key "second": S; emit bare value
{"hour": 5, "minute": 33}
